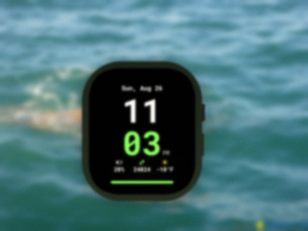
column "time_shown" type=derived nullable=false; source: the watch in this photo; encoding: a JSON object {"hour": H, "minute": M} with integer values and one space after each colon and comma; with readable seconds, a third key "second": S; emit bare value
{"hour": 11, "minute": 3}
